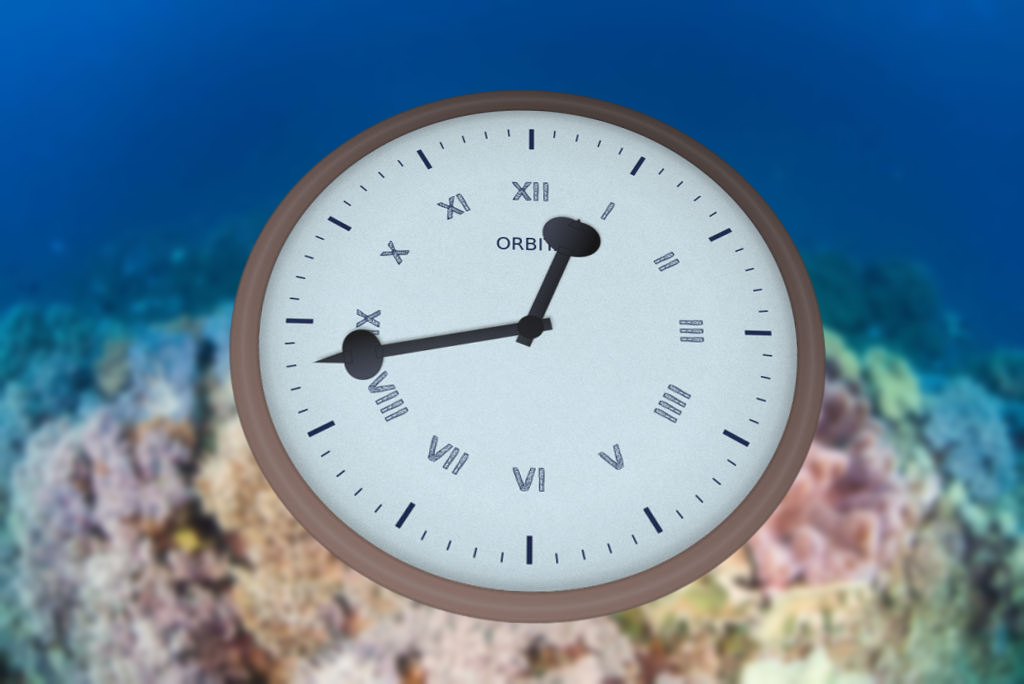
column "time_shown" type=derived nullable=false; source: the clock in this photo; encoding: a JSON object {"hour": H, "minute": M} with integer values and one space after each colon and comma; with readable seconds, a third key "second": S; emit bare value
{"hour": 12, "minute": 43}
